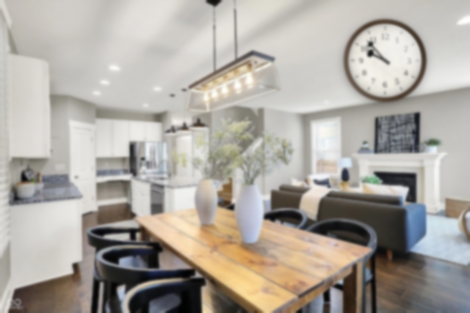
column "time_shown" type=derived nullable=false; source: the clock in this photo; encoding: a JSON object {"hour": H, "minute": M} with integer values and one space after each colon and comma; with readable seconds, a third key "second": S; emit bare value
{"hour": 9, "minute": 53}
